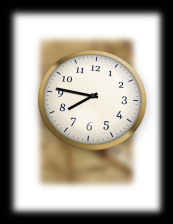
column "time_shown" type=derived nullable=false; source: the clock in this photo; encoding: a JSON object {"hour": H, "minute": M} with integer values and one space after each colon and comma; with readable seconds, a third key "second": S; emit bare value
{"hour": 7, "minute": 46}
